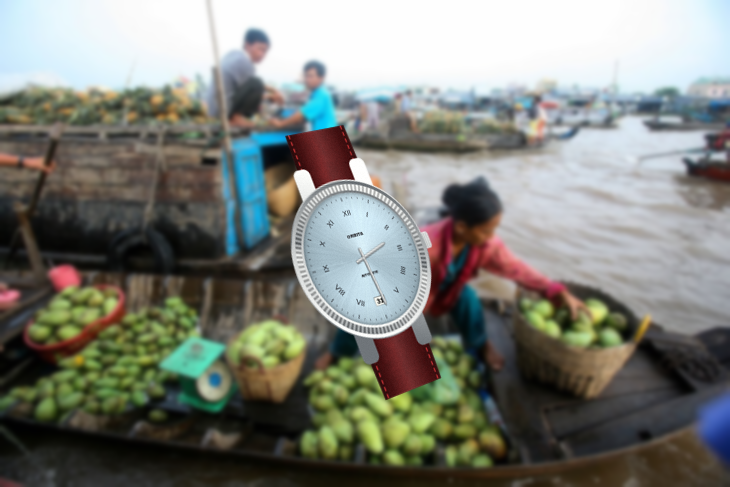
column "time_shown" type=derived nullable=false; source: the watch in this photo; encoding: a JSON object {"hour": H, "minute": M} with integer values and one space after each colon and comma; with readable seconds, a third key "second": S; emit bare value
{"hour": 2, "minute": 29}
